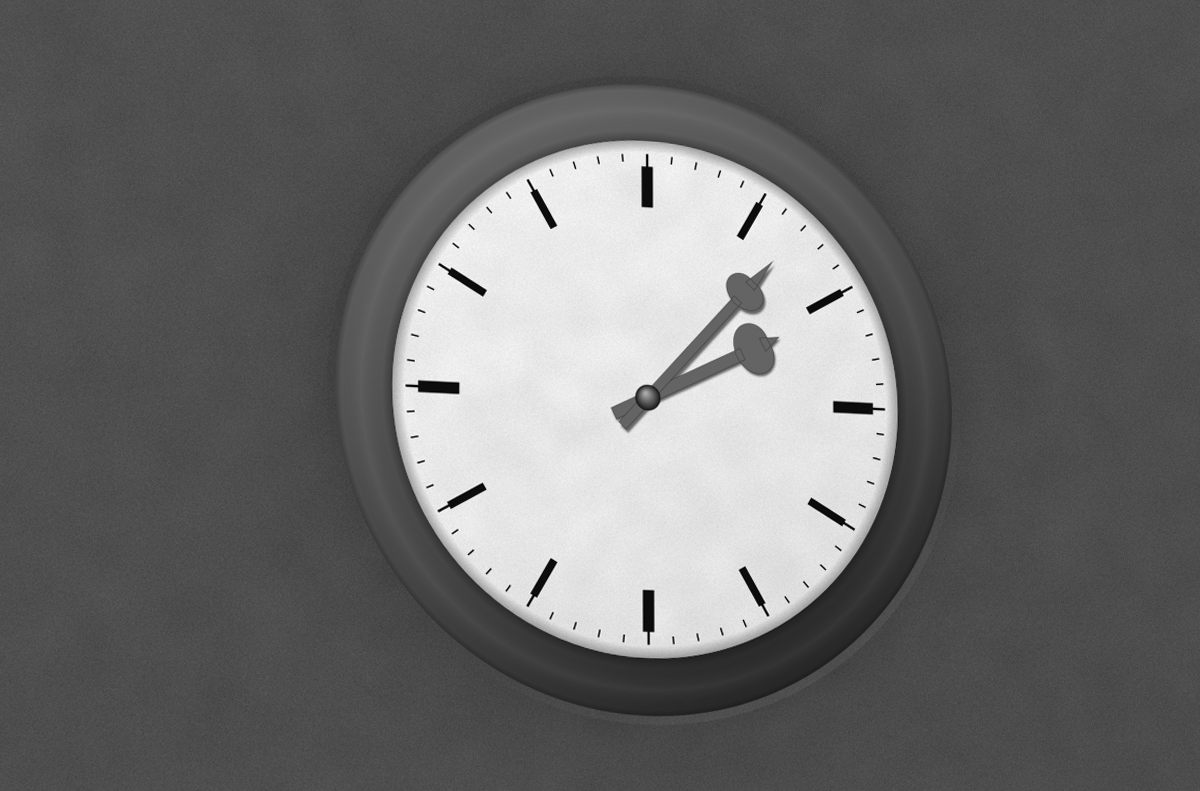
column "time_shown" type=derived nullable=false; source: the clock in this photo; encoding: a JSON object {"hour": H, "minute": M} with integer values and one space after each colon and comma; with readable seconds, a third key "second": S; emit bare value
{"hour": 2, "minute": 7}
